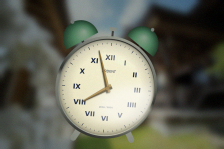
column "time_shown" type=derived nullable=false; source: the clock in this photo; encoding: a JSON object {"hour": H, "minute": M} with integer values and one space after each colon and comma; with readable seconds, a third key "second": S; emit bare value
{"hour": 7, "minute": 57}
